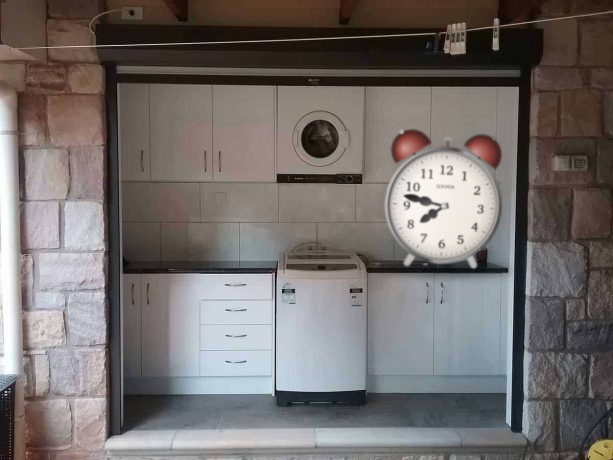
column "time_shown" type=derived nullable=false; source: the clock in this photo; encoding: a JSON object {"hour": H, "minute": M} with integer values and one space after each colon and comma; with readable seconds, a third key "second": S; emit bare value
{"hour": 7, "minute": 47}
